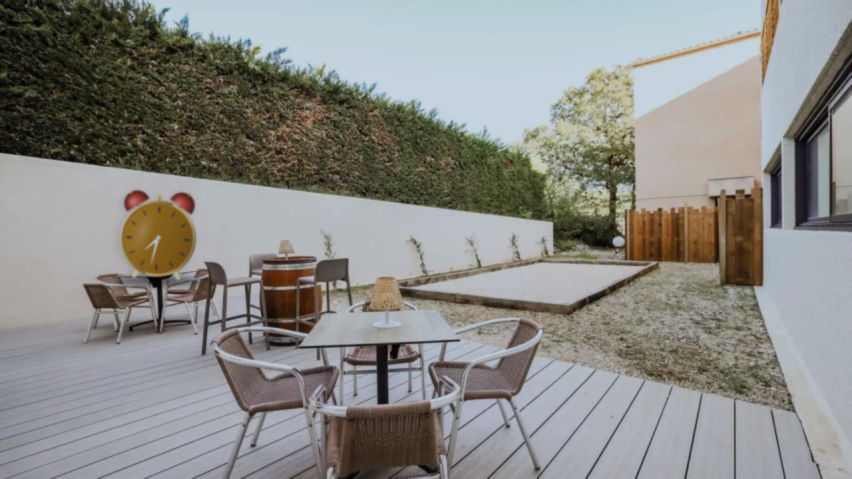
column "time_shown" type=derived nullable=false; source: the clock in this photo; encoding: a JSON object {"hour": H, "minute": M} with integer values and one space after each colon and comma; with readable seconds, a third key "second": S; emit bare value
{"hour": 7, "minute": 32}
